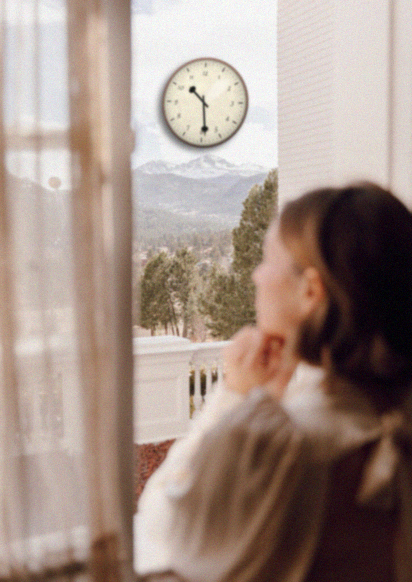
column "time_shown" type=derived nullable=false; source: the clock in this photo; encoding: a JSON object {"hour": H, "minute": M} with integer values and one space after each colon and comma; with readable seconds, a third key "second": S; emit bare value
{"hour": 10, "minute": 29}
